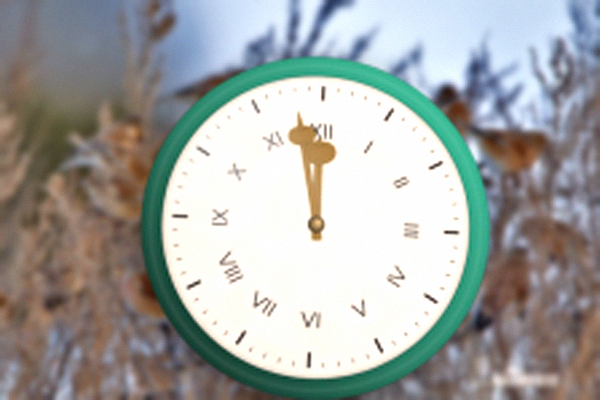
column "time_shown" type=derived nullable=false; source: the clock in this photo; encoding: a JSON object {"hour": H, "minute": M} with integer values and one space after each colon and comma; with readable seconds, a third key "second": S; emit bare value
{"hour": 11, "minute": 58}
